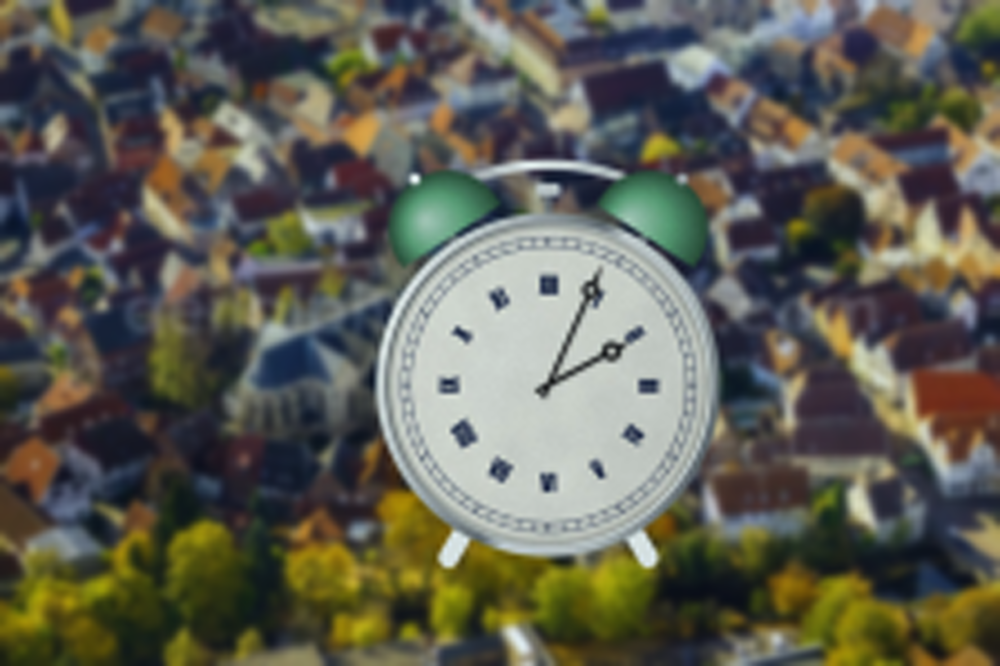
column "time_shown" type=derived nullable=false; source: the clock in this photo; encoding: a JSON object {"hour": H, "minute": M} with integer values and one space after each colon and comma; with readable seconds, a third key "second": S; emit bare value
{"hour": 2, "minute": 4}
